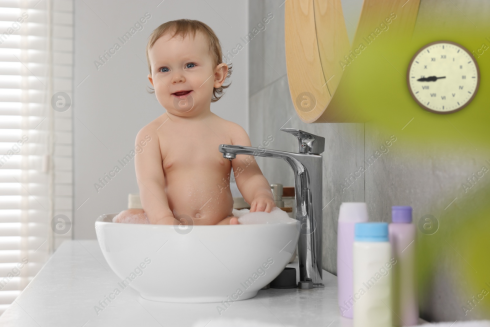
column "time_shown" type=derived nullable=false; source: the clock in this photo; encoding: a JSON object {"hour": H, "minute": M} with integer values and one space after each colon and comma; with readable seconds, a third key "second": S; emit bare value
{"hour": 8, "minute": 44}
